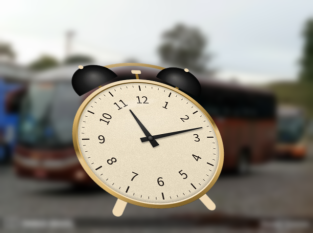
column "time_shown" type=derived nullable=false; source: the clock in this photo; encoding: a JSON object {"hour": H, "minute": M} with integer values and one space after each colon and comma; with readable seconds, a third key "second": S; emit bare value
{"hour": 11, "minute": 13}
